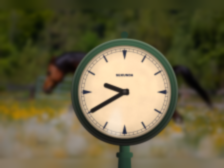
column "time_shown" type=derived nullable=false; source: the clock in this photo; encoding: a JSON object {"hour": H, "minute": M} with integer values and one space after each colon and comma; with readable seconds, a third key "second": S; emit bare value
{"hour": 9, "minute": 40}
